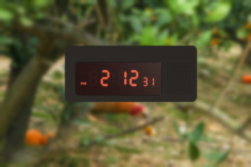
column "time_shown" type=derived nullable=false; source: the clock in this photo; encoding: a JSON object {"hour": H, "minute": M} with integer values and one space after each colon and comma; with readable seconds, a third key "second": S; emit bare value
{"hour": 2, "minute": 12, "second": 31}
